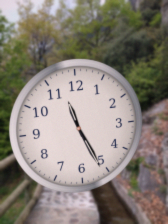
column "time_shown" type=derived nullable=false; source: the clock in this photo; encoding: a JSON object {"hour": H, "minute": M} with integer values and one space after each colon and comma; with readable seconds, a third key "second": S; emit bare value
{"hour": 11, "minute": 26}
